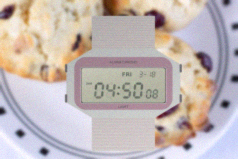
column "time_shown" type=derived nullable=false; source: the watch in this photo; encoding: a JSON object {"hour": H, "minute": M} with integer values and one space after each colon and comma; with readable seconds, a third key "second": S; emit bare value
{"hour": 4, "minute": 50, "second": 8}
